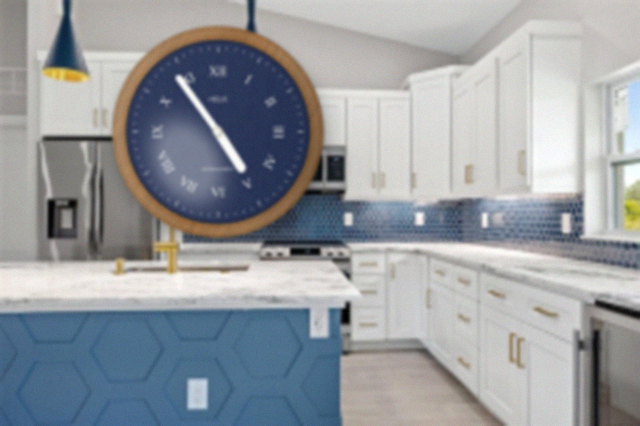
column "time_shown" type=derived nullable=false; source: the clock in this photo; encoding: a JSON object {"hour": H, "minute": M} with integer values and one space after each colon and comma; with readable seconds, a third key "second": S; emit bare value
{"hour": 4, "minute": 54}
